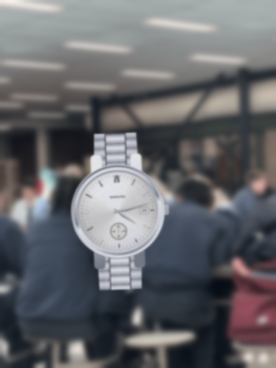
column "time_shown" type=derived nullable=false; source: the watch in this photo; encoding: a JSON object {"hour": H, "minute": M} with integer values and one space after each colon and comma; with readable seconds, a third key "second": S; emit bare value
{"hour": 4, "minute": 13}
